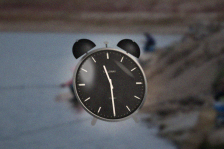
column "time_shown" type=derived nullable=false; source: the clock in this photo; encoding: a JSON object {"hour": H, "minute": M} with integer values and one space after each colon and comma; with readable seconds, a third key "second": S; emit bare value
{"hour": 11, "minute": 30}
